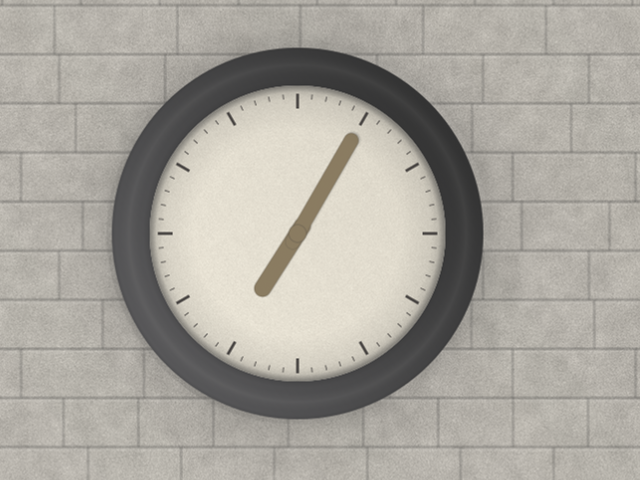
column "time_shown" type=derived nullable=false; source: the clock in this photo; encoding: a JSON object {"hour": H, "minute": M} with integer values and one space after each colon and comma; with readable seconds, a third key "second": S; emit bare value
{"hour": 7, "minute": 5}
